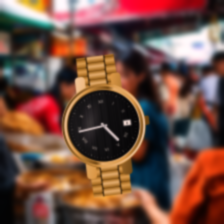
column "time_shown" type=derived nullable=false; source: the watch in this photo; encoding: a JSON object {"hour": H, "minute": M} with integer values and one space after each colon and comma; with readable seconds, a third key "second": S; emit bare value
{"hour": 4, "minute": 44}
